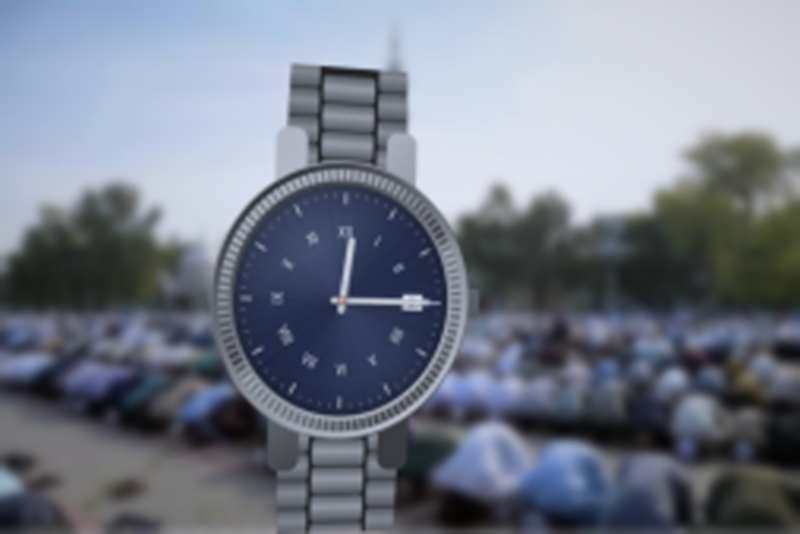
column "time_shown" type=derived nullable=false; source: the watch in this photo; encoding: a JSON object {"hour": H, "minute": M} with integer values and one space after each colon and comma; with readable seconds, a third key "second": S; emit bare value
{"hour": 12, "minute": 15}
